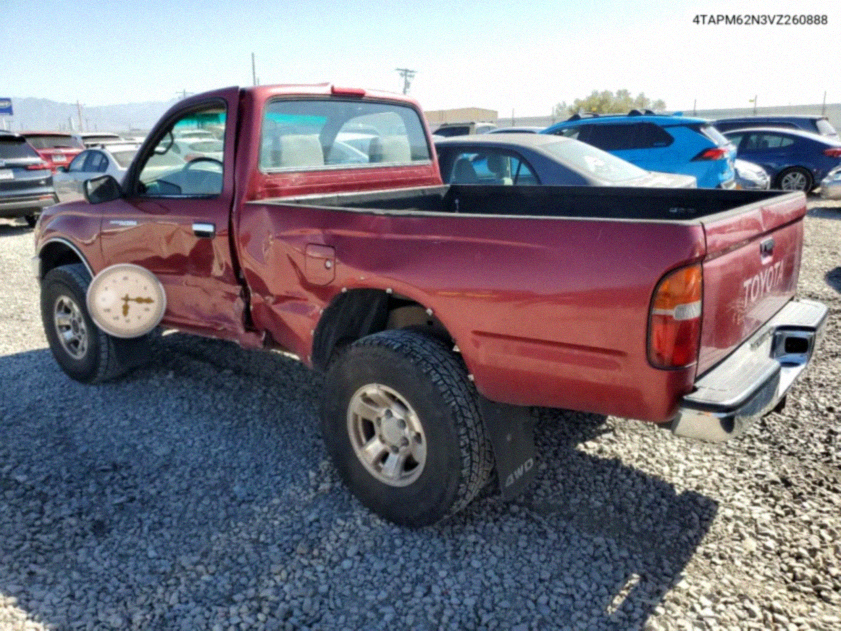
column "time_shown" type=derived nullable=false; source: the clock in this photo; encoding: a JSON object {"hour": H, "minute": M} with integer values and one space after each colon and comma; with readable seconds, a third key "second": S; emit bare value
{"hour": 6, "minute": 16}
